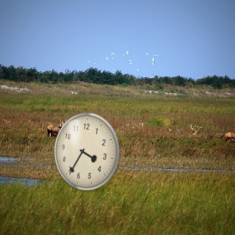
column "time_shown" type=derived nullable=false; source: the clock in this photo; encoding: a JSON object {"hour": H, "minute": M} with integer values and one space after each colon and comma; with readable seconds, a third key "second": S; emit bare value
{"hour": 3, "minute": 34}
